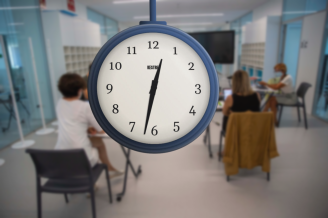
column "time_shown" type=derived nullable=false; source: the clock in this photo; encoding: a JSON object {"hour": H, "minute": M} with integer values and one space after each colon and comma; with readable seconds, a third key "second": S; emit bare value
{"hour": 12, "minute": 32}
